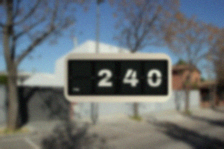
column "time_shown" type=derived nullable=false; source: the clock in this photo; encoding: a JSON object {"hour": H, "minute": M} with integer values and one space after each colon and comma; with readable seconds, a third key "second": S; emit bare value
{"hour": 2, "minute": 40}
